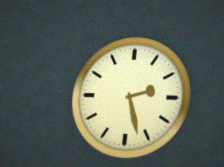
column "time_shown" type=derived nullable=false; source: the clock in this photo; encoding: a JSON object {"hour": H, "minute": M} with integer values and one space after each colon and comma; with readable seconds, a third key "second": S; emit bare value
{"hour": 2, "minute": 27}
